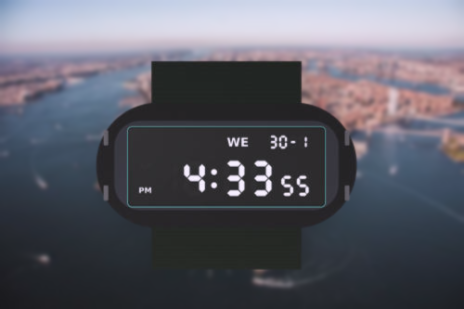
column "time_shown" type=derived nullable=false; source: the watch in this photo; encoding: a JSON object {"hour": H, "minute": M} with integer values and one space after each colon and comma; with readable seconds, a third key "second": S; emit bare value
{"hour": 4, "minute": 33, "second": 55}
